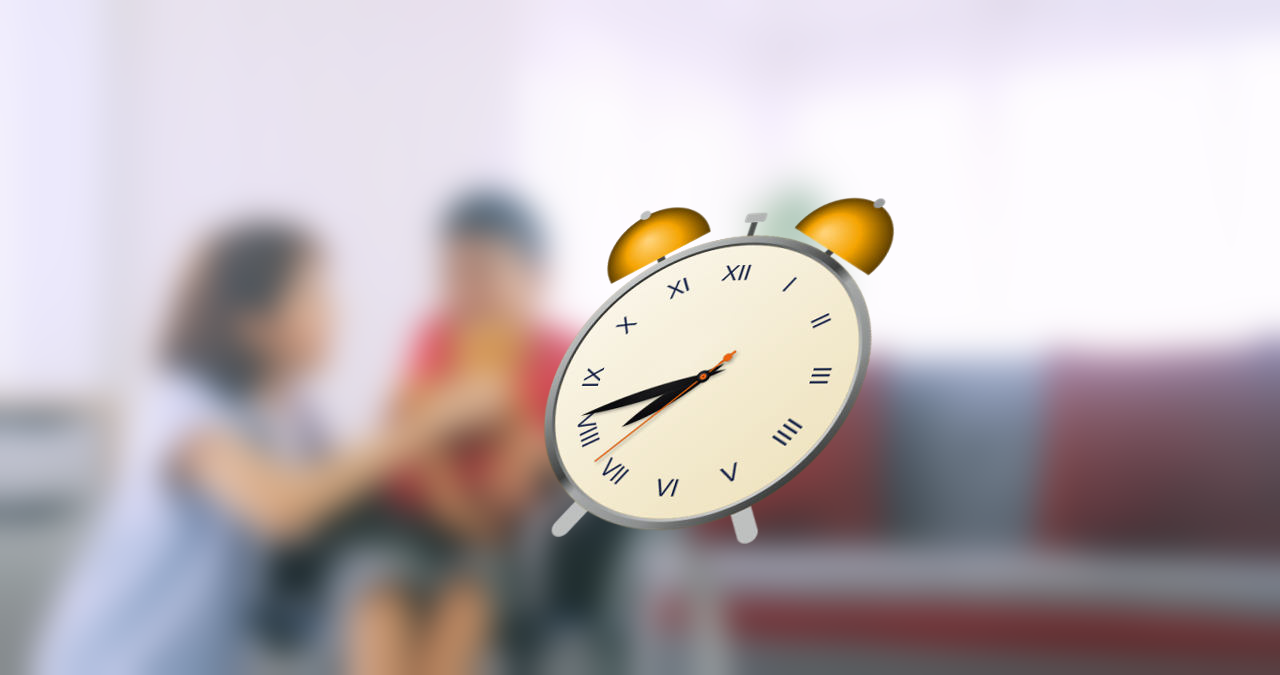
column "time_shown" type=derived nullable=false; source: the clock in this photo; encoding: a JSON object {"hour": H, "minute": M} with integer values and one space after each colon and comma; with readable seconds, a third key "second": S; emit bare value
{"hour": 7, "minute": 41, "second": 37}
